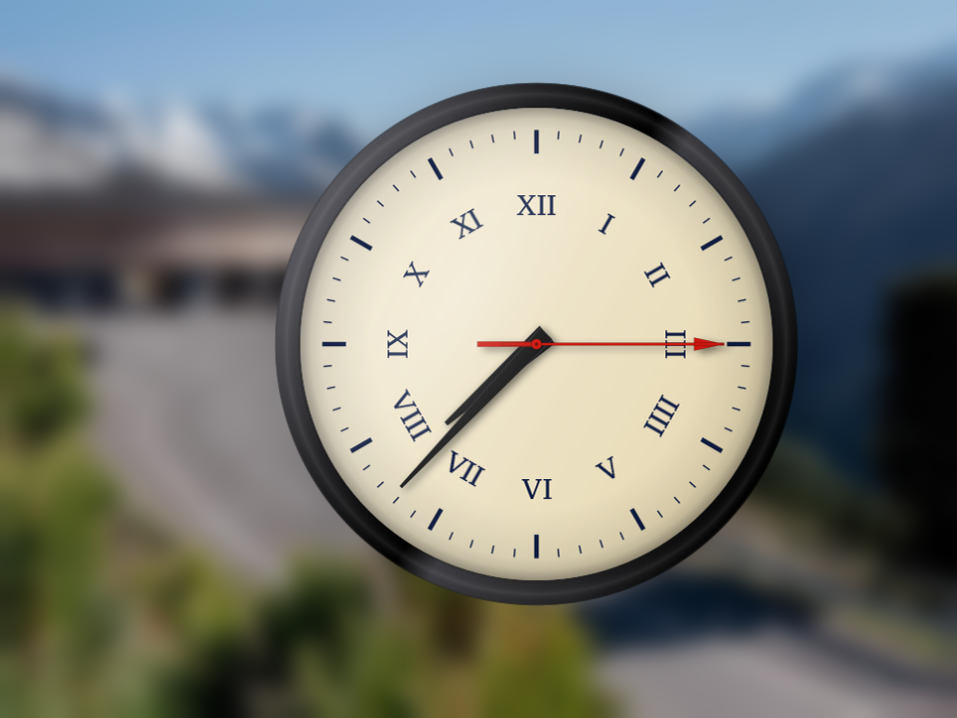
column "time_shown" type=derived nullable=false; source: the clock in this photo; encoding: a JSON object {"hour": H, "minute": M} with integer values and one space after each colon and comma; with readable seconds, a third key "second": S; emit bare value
{"hour": 7, "minute": 37, "second": 15}
